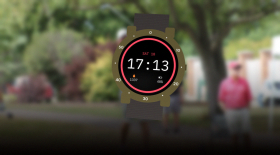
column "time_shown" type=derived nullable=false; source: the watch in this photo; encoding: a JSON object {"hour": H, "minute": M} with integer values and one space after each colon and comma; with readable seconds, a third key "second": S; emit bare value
{"hour": 17, "minute": 13}
